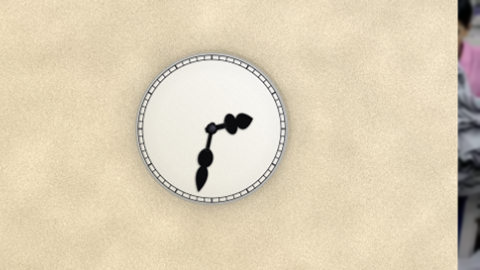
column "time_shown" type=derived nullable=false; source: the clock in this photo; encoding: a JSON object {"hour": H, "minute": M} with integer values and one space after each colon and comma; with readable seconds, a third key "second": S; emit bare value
{"hour": 2, "minute": 32}
